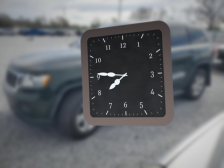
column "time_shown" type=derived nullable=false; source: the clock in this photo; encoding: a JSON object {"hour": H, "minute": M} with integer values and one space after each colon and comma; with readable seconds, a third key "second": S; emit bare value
{"hour": 7, "minute": 46}
